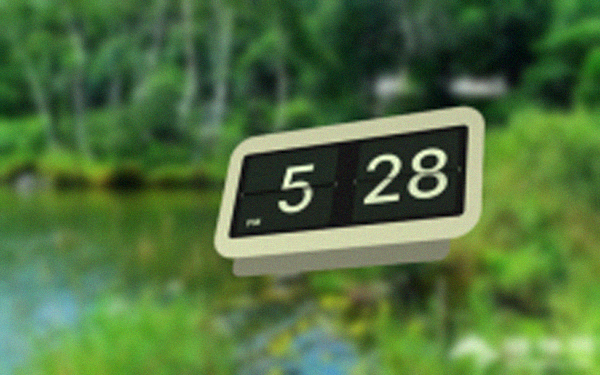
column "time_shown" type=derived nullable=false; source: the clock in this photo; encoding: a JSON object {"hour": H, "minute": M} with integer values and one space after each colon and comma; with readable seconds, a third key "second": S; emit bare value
{"hour": 5, "minute": 28}
